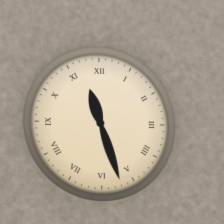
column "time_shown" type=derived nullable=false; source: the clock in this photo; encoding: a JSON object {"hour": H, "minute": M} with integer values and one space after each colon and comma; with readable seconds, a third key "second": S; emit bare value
{"hour": 11, "minute": 27}
